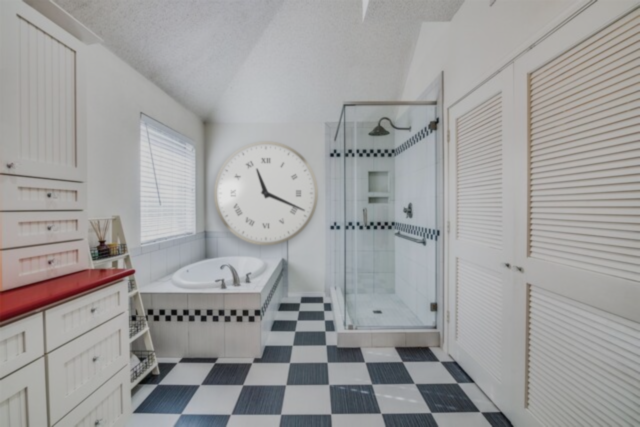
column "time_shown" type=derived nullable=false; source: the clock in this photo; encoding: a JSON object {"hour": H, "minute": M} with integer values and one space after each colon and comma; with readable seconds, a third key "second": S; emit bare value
{"hour": 11, "minute": 19}
